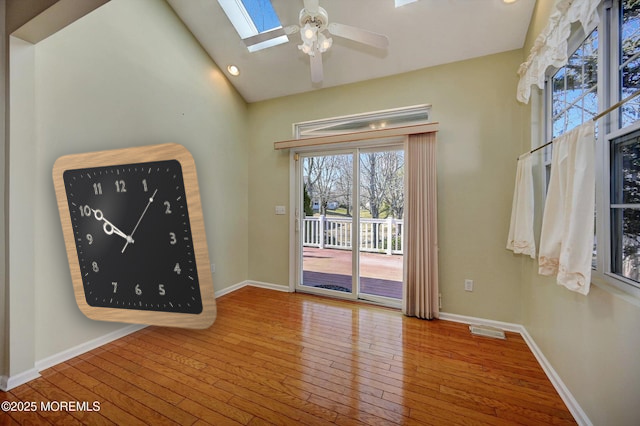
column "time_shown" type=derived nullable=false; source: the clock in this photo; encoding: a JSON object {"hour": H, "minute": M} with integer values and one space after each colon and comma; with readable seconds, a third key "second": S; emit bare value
{"hour": 9, "minute": 51, "second": 7}
